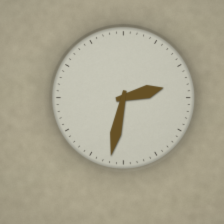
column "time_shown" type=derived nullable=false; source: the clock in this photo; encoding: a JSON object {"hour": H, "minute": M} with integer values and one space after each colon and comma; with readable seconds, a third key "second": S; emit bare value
{"hour": 2, "minute": 32}
